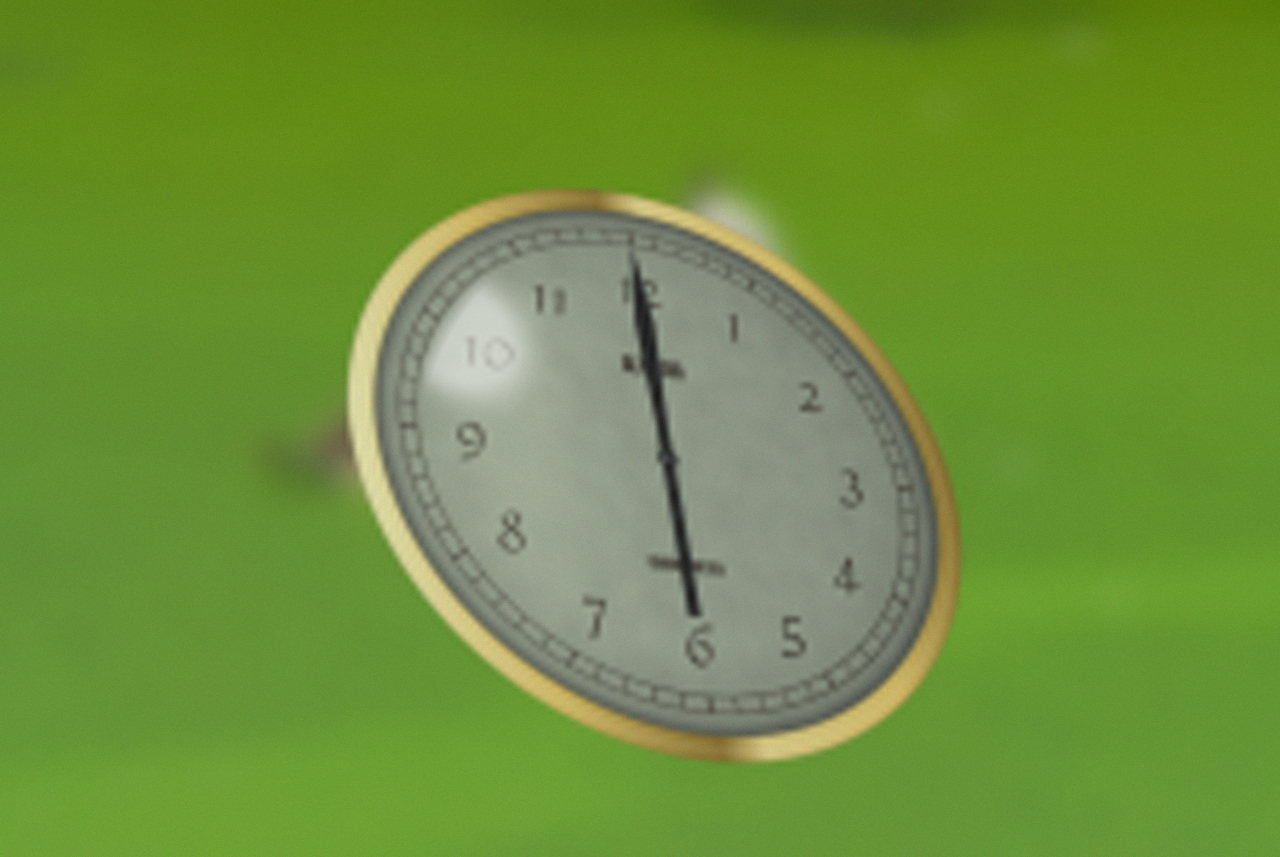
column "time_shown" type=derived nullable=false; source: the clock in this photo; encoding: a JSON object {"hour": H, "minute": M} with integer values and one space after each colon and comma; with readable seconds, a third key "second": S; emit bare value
{"hour": 6, "minute": 0}
